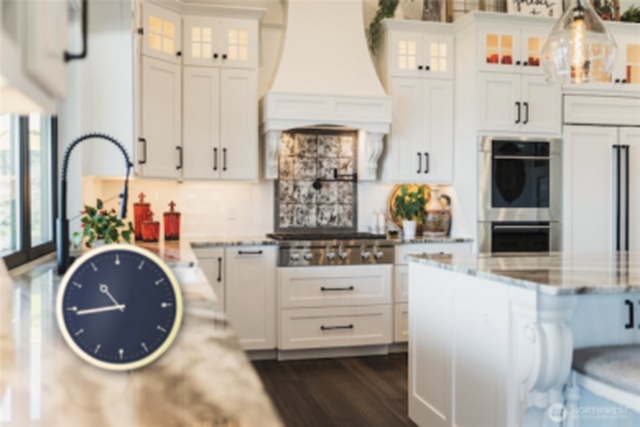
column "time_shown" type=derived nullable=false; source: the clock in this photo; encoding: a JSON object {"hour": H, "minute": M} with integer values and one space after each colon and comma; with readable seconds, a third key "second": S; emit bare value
{"hour": 10, "minute": 44}
